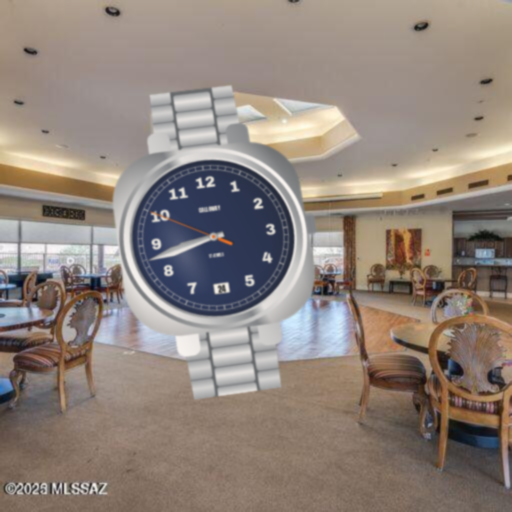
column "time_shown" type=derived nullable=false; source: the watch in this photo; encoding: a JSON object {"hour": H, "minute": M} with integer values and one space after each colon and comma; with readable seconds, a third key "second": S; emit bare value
{"hour": 8, "minute": 42, "second": 50}
